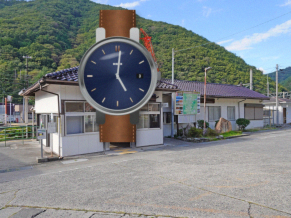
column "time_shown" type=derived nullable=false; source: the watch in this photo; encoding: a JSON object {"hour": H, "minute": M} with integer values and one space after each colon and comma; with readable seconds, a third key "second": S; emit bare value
{"hour": 5, "minute": 1}
